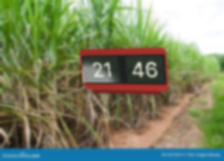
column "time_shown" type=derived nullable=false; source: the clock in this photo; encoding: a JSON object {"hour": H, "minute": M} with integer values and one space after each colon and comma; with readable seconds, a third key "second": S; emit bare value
{"hour": 21, "minute": 46}
